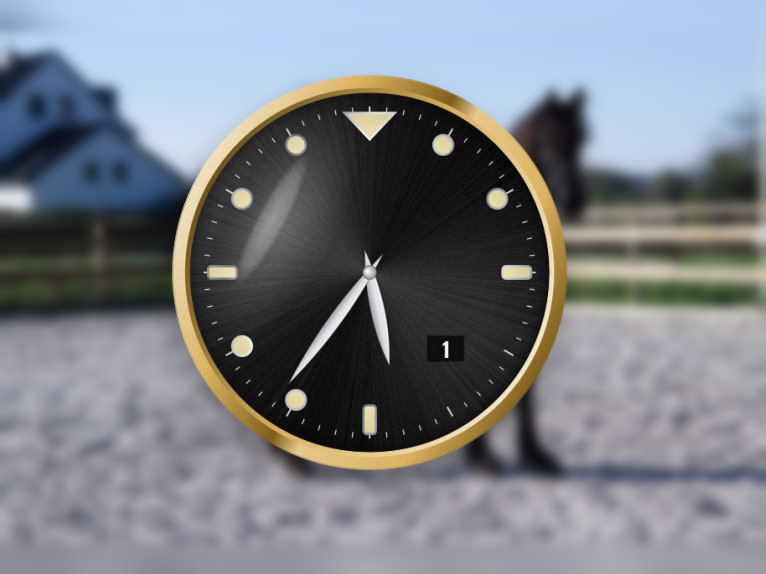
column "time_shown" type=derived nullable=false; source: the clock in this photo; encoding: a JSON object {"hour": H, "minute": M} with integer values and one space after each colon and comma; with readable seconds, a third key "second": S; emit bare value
{"hour": 5, "minute": 36}
